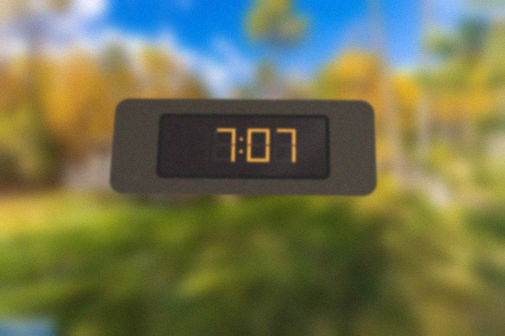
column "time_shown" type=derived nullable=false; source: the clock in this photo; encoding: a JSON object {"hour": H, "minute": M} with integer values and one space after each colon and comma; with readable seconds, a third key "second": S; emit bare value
{"hour": 7, "minute": 7}
